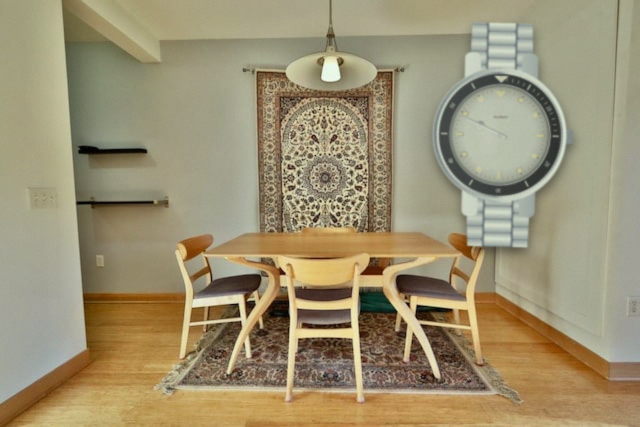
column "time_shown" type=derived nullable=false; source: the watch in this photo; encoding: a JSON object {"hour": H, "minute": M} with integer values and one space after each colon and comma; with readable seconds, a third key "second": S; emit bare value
{"hour": 9, "minute": 49}
